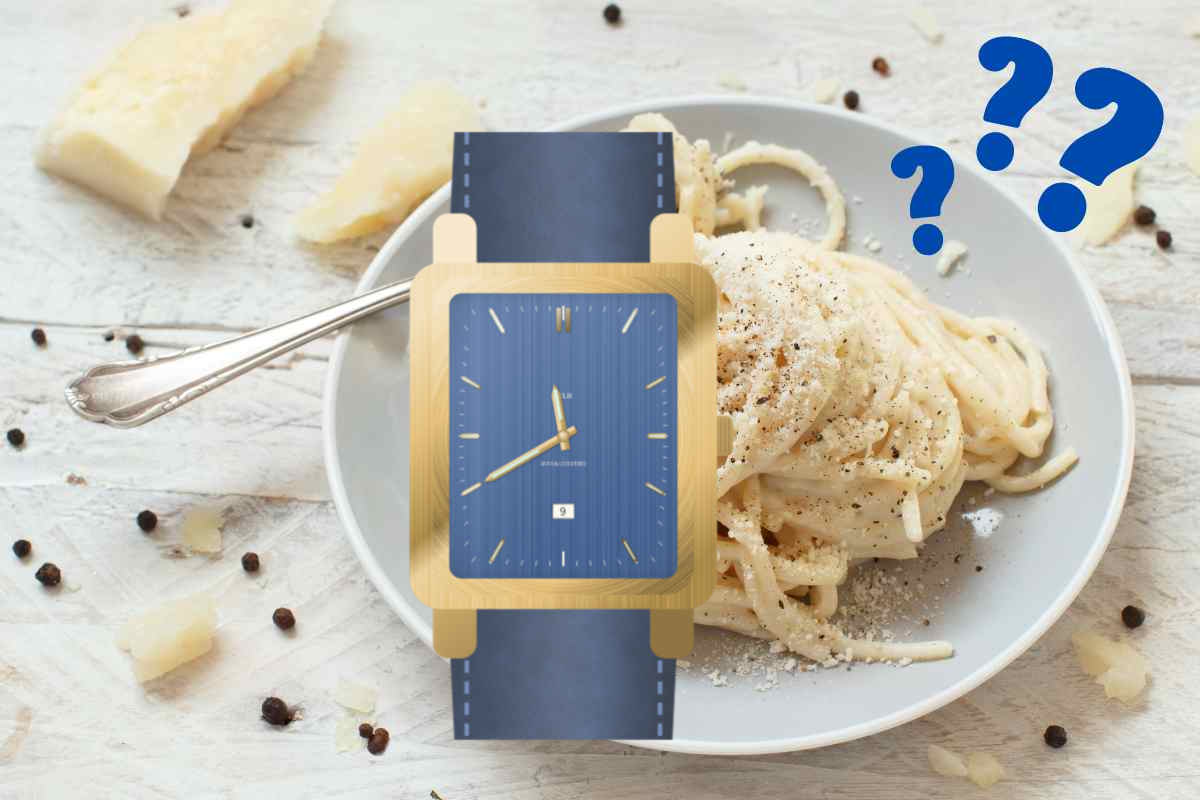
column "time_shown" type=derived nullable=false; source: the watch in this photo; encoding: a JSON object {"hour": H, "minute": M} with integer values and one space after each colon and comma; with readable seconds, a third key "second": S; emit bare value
{"hour": 11, "minute": 40}
